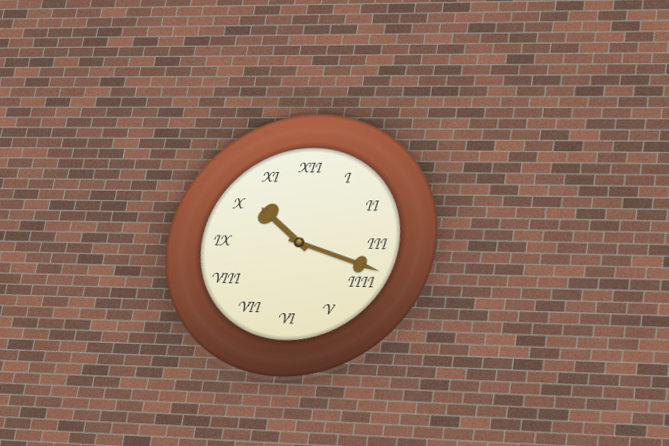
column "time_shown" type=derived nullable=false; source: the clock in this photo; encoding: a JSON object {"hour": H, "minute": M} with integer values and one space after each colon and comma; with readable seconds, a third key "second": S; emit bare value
{"hour": 10, "minute": 18}
